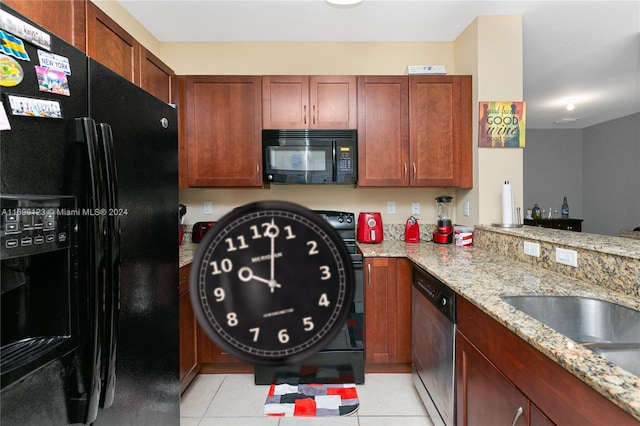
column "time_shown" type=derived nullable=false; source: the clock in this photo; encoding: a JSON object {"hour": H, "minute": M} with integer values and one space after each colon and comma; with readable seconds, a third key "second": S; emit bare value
{"hour": 10, "minute": 2}
